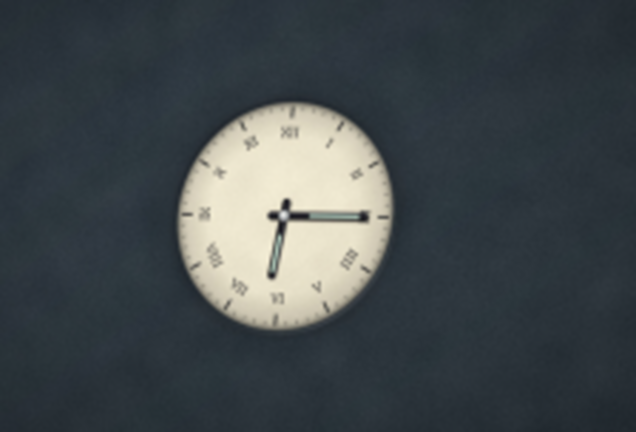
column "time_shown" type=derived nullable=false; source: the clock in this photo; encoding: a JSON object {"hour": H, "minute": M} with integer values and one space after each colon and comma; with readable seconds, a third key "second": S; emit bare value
{"hour": 6, "minute": 15}
